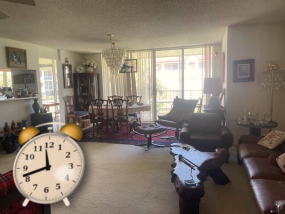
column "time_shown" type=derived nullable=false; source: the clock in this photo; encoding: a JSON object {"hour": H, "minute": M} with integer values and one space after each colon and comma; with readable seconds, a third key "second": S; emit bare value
{"hour": 11, "minute": 42}
